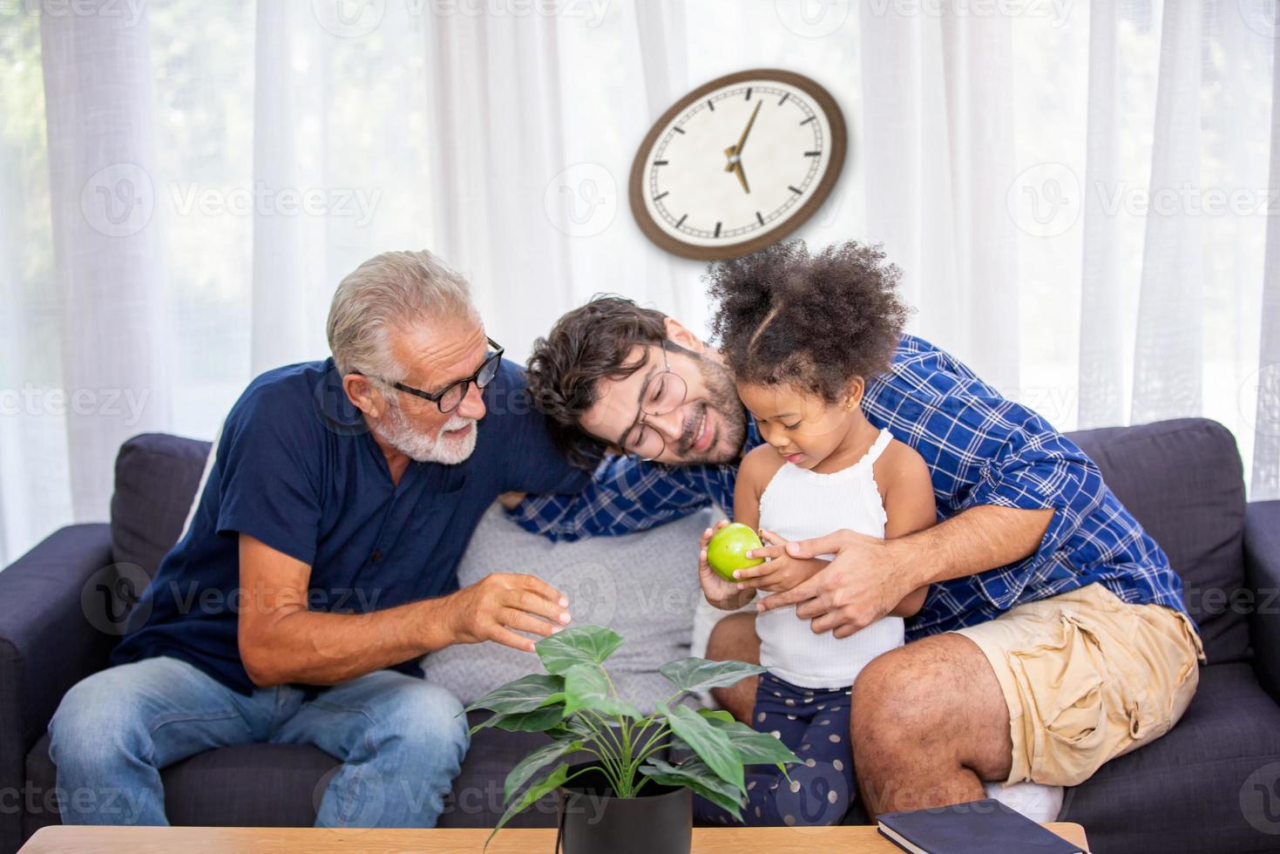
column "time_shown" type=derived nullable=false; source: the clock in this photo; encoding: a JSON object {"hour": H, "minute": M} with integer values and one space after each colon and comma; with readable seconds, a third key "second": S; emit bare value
{"hour": 5, "minute": 2}
